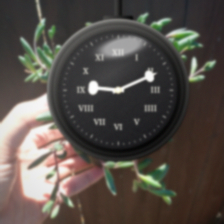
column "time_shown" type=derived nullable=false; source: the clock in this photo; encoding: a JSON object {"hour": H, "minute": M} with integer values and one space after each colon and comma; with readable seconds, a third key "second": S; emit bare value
{"hour": 9, "minute": 11}
